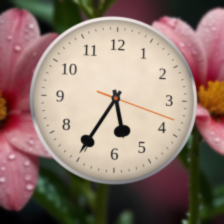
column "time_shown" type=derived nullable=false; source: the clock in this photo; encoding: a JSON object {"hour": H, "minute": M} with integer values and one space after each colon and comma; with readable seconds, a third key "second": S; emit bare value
{"hour": 5, "minute": 35, "second": 18}
